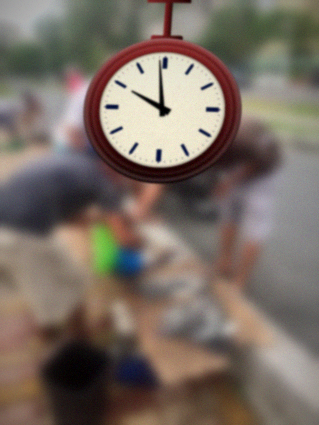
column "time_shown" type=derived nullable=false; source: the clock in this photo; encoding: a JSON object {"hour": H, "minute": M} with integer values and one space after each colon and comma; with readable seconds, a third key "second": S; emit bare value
{"hour": 9, "minute": 59}
